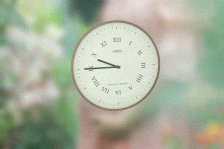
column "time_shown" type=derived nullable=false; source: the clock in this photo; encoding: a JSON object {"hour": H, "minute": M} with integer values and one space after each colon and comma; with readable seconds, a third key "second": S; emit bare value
{"hour": 9, "minute": 45}
